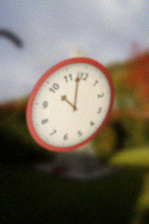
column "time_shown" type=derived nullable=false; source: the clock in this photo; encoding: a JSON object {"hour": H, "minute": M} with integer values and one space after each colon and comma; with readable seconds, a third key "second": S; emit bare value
{"hour": 9, "minute": 58}
